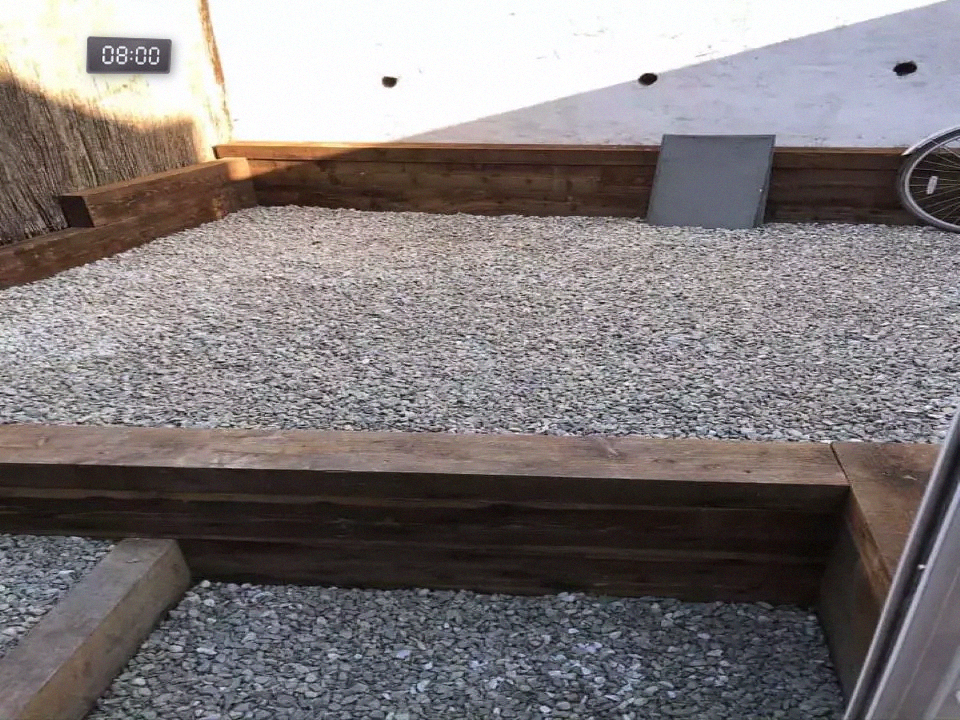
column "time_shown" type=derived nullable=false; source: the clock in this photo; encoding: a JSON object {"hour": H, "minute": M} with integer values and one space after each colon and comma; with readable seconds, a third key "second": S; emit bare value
{"hour": 8, "minute": 0}
